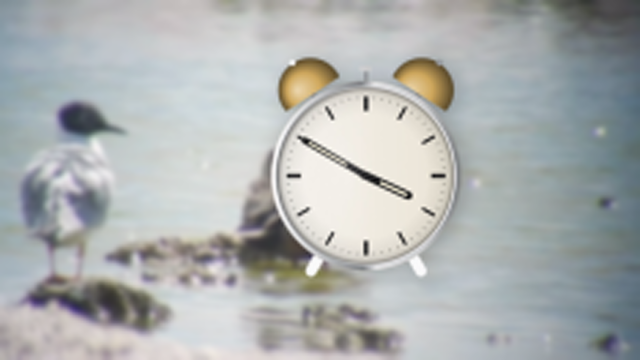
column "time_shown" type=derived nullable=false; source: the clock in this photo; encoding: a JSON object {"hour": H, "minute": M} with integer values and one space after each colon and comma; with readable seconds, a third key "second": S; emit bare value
{"hour": 3, "minute": 50}
